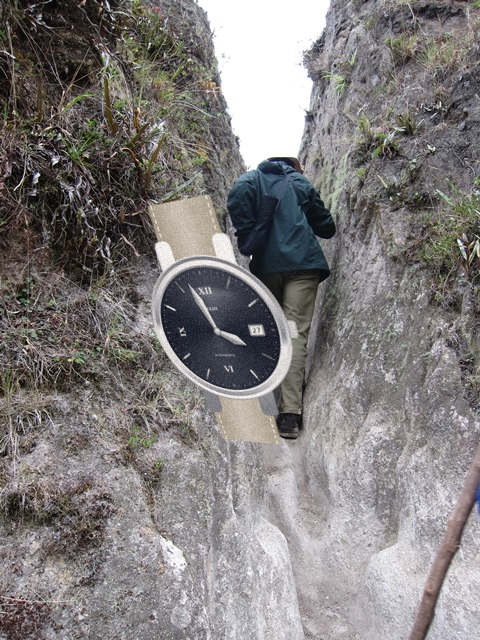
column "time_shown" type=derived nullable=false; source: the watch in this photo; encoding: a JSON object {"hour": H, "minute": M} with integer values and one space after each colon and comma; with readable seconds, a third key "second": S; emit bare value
{"hour": 3, "minute": 57}
